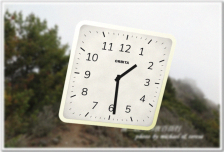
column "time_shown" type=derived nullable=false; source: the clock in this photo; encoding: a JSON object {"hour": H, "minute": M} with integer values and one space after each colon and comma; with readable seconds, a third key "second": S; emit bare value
{"hour": 1, "minute": 29}
